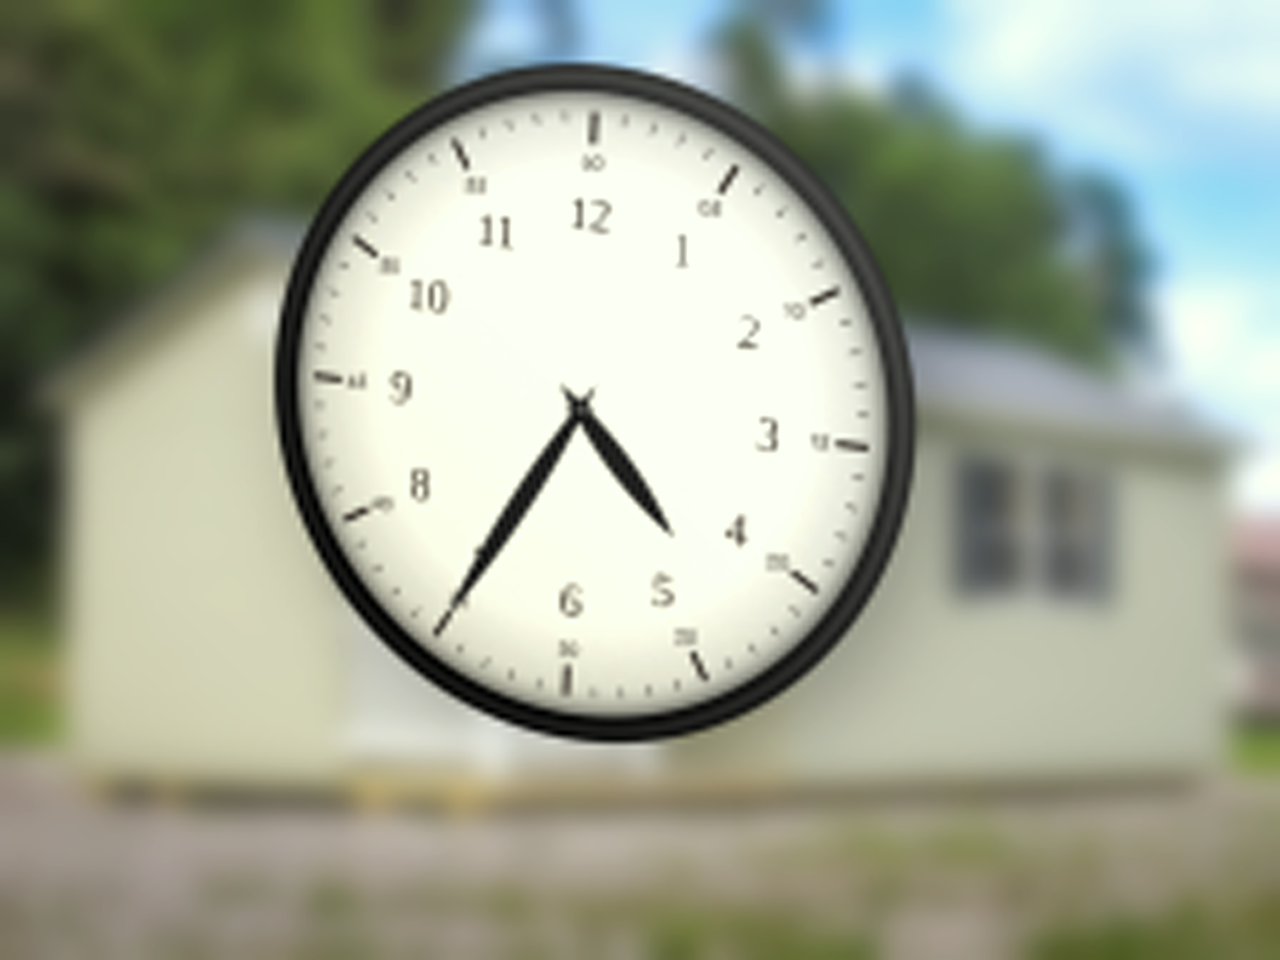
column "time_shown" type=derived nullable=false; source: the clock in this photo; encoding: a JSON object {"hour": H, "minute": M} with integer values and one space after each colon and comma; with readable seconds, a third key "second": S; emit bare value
{"hour": 4, "minute": 35}
